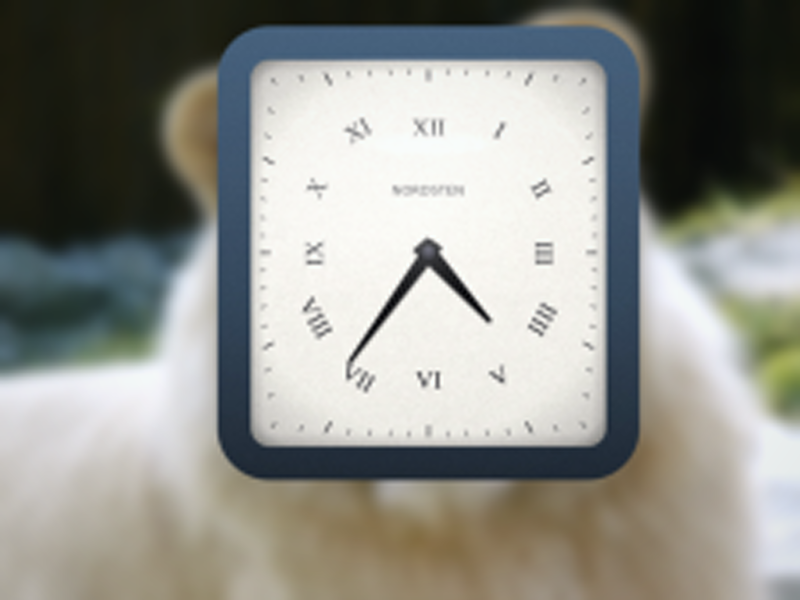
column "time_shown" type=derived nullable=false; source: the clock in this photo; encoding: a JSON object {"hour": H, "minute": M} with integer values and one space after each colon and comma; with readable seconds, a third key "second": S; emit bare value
{"hour": 4, "minute": 36}
